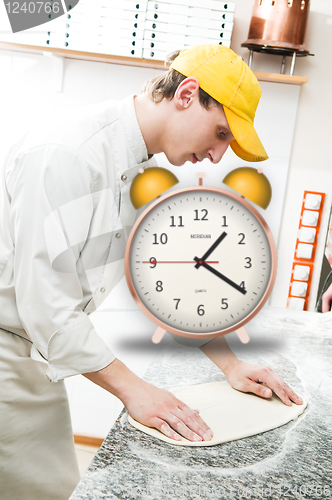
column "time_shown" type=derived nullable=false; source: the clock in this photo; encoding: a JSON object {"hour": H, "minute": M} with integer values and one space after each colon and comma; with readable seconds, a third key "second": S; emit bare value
{"hour": 1, "minute": 20, "second": 45}
